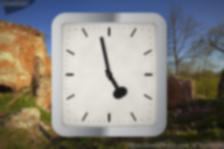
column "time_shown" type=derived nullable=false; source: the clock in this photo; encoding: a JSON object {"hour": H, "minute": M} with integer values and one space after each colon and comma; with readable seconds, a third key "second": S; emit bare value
{"hour": 4, "minute": 58}
